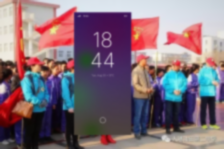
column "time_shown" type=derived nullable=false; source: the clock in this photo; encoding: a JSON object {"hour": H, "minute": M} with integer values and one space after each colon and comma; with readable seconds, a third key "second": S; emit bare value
{"hour": 18, "minute": 44}
